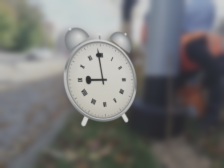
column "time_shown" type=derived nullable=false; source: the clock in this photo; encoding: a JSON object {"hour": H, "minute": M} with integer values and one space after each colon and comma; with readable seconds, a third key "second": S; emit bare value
{"hour": 8, "minute": 59}
